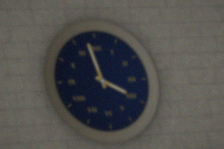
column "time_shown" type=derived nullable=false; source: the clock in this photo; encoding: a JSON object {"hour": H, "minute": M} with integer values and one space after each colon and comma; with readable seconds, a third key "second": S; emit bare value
{"hour": 3, "minute": 58}
